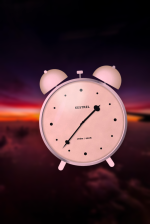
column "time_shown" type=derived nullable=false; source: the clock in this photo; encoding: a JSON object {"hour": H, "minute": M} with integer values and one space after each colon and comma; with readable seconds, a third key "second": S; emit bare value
{"hour": 1, "minute": 37}
